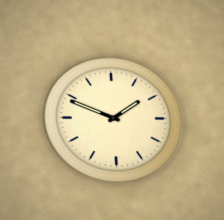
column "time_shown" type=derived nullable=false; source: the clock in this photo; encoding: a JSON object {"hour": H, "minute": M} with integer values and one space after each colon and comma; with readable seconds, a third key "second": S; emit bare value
{"hour": 1, "minute": 49}
